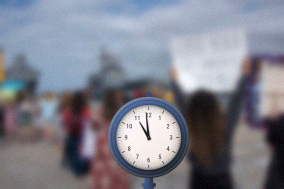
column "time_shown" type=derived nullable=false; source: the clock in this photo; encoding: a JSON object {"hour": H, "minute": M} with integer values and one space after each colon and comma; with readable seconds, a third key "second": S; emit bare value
{"hour": 10, "minute": 59}
